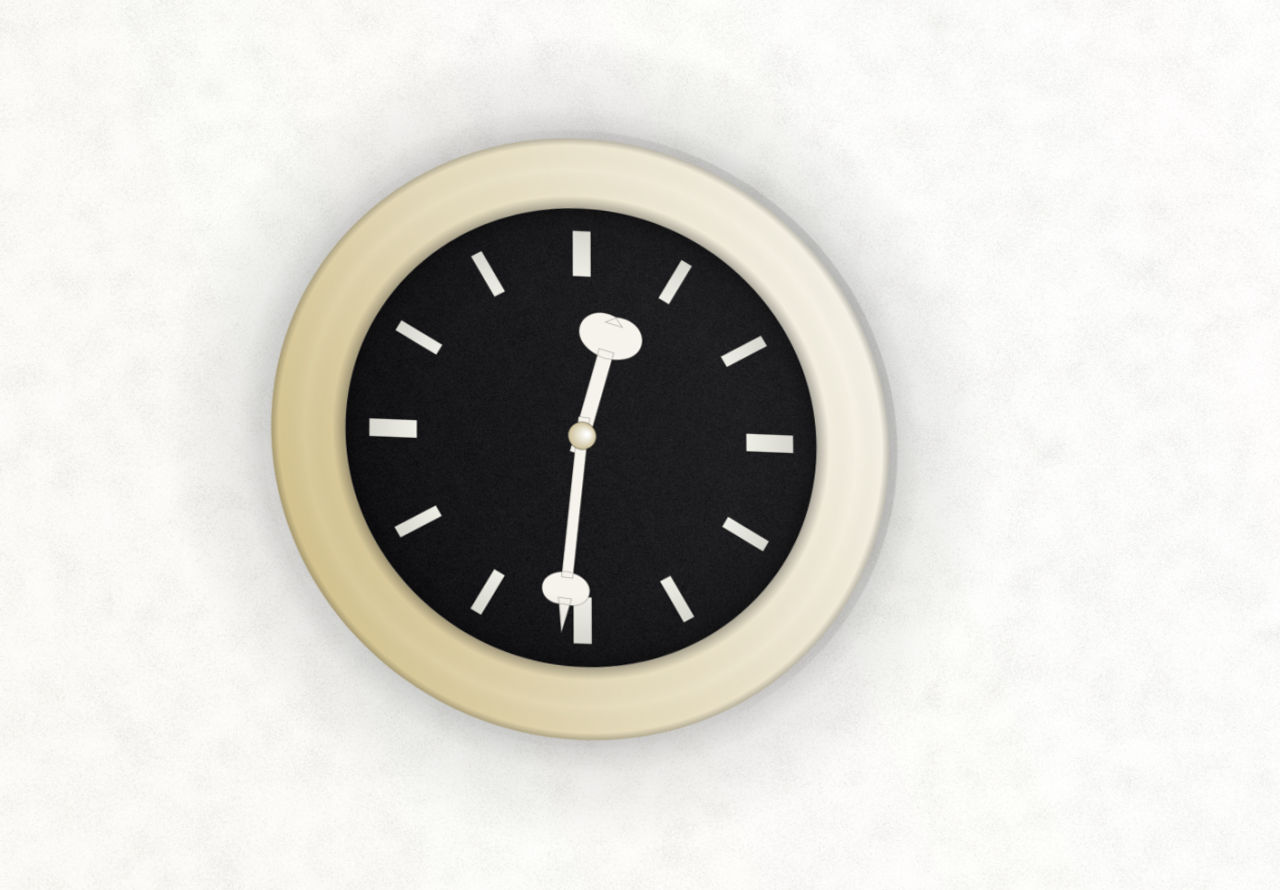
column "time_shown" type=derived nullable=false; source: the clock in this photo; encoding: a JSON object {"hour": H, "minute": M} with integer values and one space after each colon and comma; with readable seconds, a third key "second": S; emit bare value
{"hour": 12, "minute": 31}
